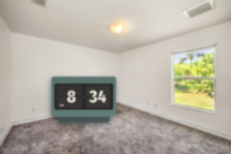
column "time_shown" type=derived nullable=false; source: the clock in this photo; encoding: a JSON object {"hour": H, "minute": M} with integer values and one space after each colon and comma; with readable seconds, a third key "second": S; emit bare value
{"hour": 8, "minute": 34}
